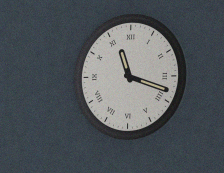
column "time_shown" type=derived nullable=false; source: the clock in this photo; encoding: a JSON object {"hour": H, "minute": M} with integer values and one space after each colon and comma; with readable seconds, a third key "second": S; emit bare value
{"hour": 11, "minute": 18}
